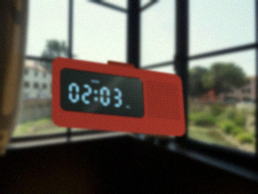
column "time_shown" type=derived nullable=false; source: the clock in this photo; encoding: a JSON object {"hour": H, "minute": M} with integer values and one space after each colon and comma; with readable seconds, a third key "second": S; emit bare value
{"hour": 2, "minute": 3}
